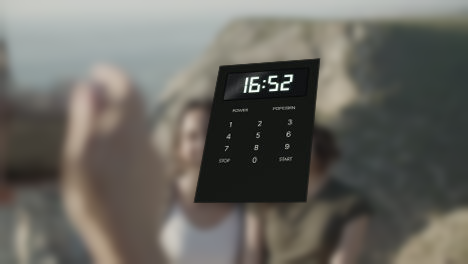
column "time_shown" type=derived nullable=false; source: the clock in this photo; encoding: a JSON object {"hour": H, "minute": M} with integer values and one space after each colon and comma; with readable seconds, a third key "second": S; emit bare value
{"hour": 16, "minute": 52}
